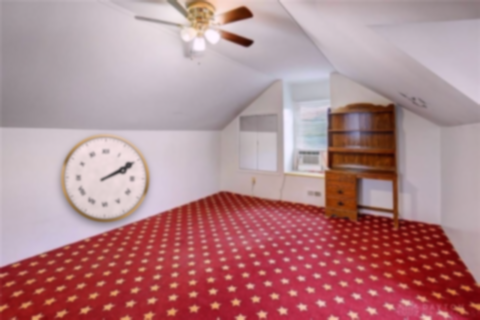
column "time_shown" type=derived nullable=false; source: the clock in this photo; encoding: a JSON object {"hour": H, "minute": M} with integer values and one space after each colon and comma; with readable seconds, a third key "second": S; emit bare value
{"hour": 2, "minute": 10}
